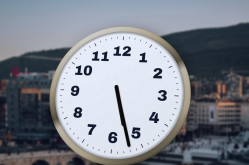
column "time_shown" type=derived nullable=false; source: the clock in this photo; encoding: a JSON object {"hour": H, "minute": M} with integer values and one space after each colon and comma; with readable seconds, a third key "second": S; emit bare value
{"hour": 5, "minute": 27}
